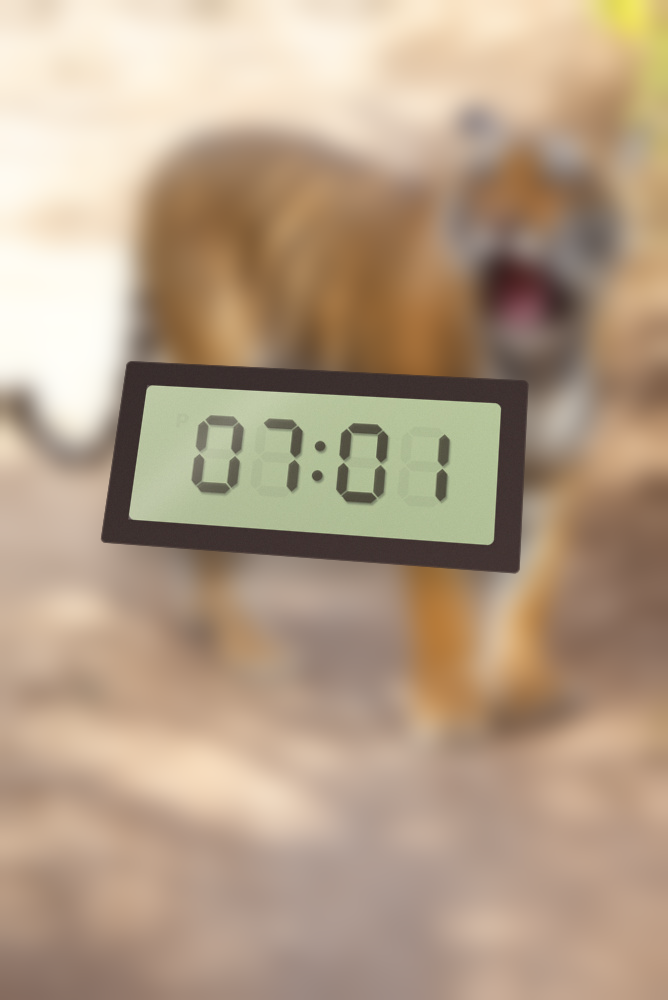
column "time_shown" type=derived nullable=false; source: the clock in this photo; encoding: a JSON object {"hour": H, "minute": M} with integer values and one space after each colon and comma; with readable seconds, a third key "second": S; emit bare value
{"hour": 7, "minute": 1}
